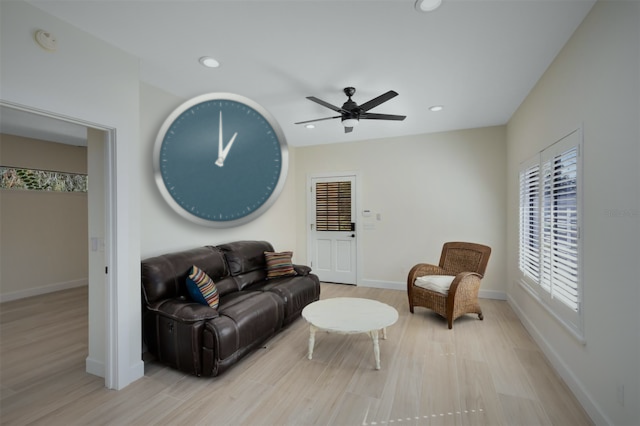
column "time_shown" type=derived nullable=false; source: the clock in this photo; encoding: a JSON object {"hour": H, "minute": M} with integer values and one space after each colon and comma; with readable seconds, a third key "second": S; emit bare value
{"hour": 1, "minute": 0}
